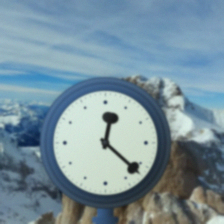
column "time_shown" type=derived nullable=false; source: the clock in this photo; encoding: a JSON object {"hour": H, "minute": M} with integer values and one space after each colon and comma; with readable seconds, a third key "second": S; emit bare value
{"hour": 12, "minute": 22}
